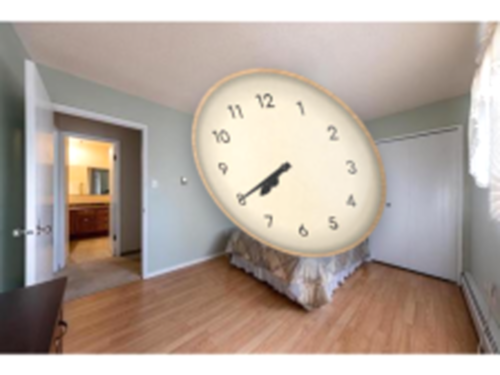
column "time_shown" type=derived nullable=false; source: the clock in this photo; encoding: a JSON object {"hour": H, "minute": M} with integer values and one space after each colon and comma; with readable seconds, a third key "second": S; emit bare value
{"hour": 7, "minute": 40}
